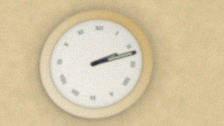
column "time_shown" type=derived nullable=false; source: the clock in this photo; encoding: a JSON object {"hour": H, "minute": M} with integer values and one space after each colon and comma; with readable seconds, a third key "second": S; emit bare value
{"hour": 2, "minute": 12}
